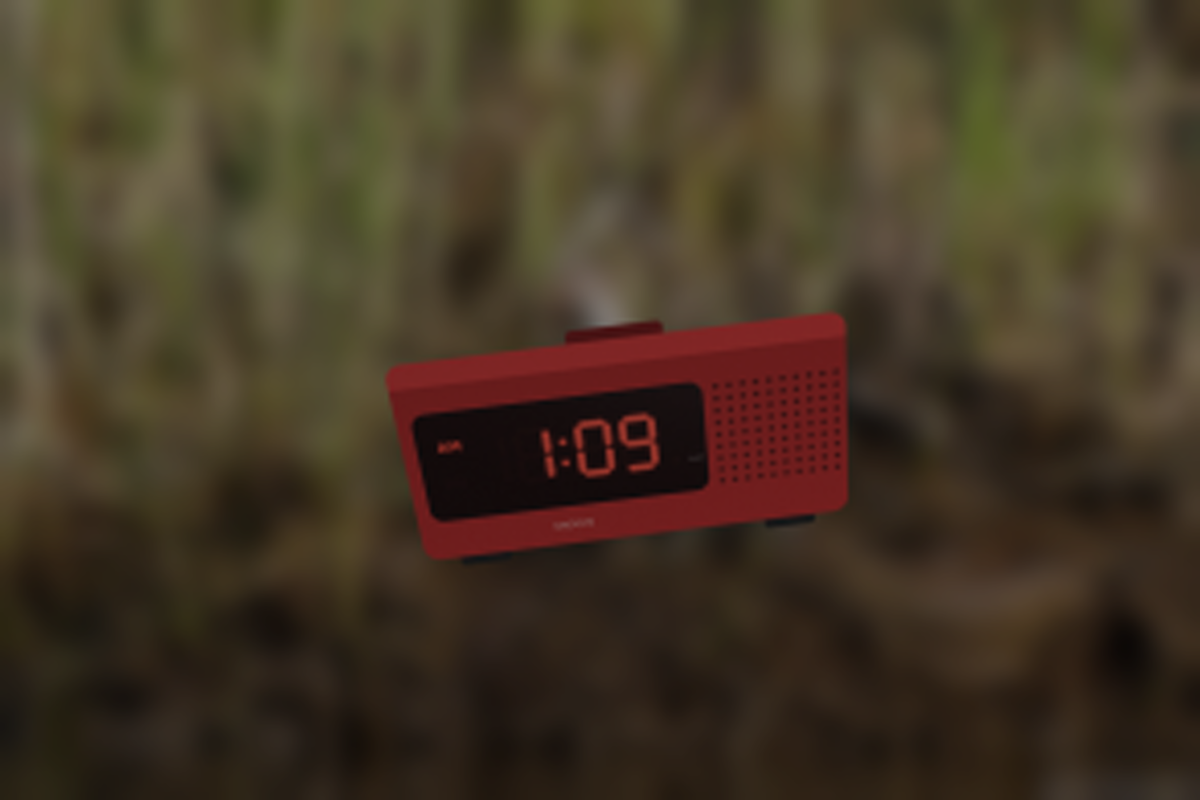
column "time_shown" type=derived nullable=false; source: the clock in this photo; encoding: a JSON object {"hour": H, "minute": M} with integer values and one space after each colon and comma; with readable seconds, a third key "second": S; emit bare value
{"hour": 1, "minute": 9}
